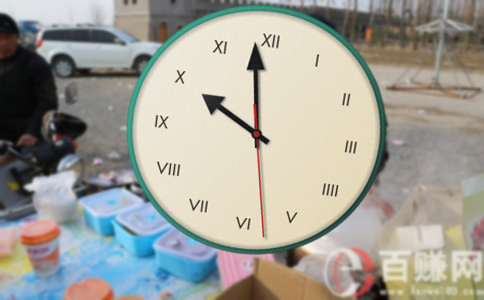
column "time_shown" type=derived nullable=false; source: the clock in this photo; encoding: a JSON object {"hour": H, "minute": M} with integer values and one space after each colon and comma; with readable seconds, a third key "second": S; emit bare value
{"hour": 9, "minute": 58, "second": 28}
